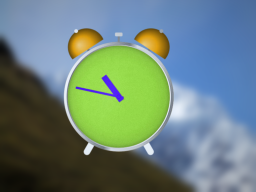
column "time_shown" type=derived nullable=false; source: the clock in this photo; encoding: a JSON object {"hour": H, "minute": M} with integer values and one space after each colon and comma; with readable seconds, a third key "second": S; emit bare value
{"hour": 10, "minute": 47}
